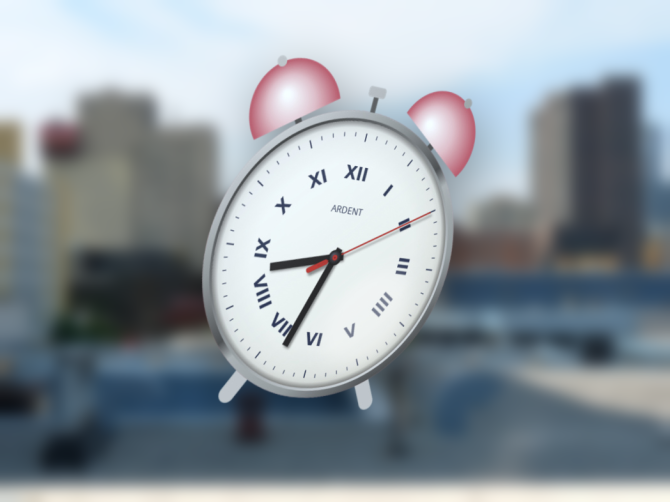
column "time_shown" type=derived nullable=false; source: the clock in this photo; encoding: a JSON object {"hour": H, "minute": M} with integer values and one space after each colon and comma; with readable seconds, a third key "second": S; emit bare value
{"hour": 8, "minute": 33, "second": 10}
